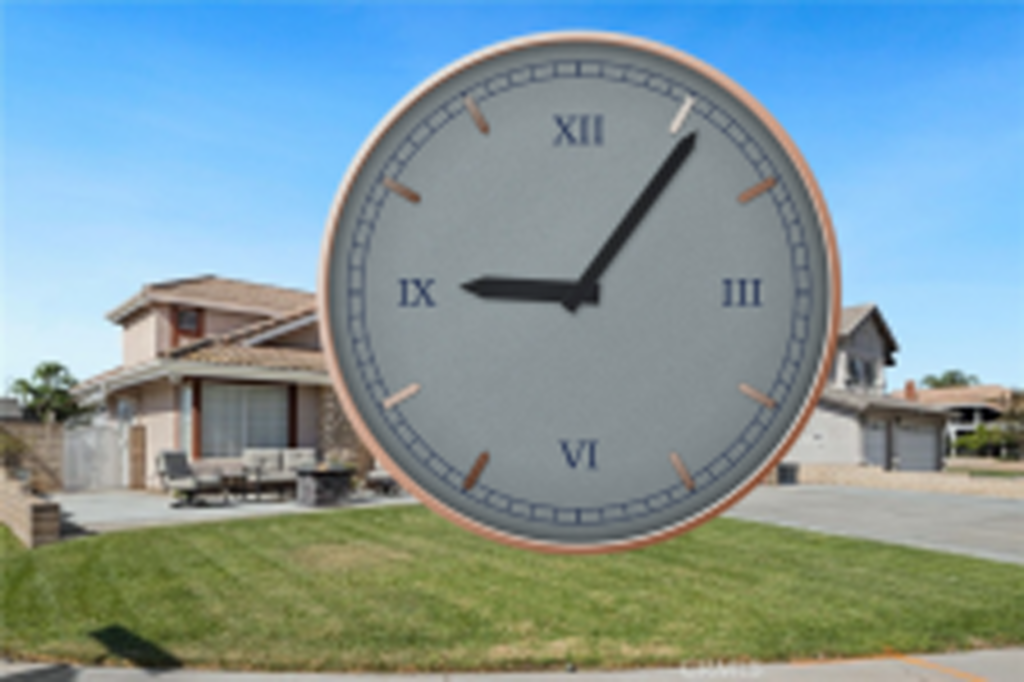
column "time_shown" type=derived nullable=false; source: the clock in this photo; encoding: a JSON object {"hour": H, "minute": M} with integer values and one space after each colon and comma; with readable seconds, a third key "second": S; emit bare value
{"hour": 9, "minute": 6}
